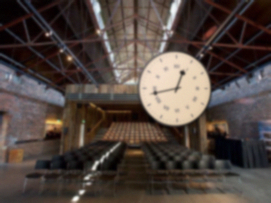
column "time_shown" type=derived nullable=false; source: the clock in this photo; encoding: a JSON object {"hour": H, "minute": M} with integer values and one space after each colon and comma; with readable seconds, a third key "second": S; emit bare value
{"hour": 12, "minute": 43}
